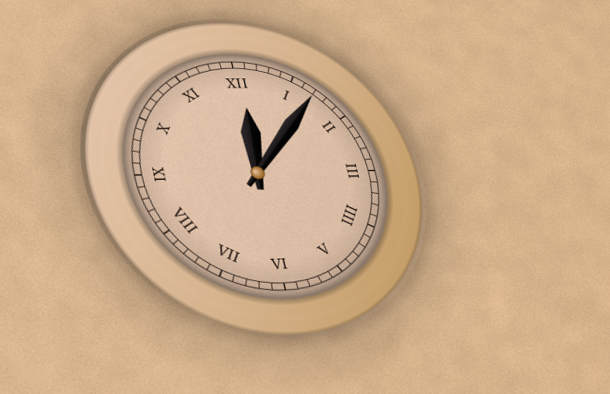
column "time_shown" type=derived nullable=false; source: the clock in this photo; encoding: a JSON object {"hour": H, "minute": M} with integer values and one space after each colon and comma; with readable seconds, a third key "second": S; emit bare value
{"hour": 12, "minute": 7}
